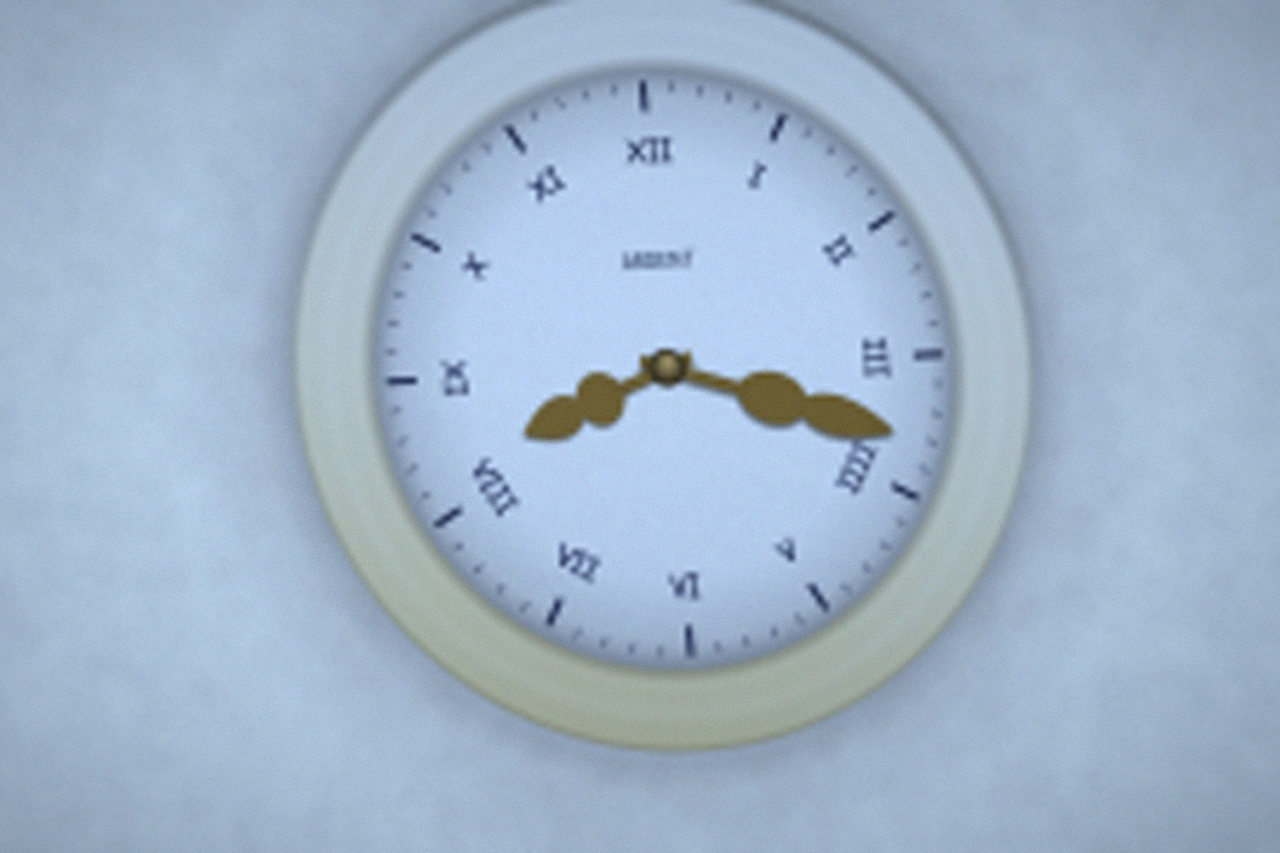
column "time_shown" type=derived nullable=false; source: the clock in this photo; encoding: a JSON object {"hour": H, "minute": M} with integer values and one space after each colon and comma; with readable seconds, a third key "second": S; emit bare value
{"hour": 8, "minute": 18}
